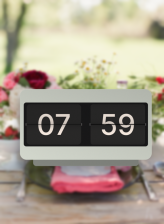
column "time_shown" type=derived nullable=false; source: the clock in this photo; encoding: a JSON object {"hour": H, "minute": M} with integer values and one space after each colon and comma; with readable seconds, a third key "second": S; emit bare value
{"hour": 7, "minute": 59}
